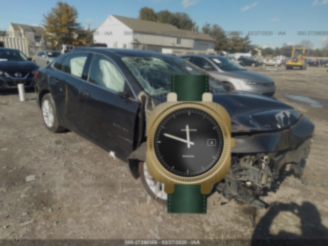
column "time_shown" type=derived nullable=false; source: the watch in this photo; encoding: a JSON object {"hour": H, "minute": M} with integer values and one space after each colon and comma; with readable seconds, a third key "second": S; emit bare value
{"hour": 11, "minute": 48}
